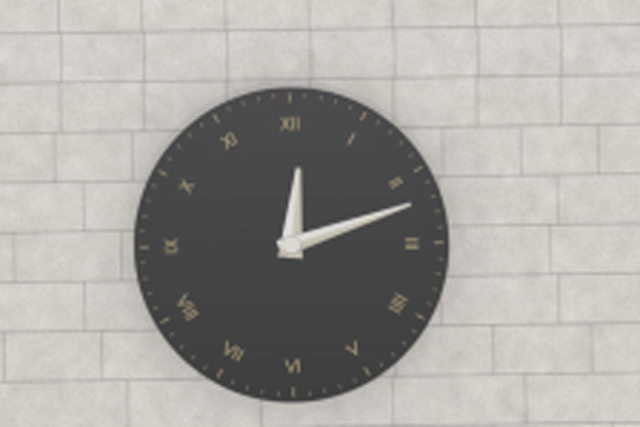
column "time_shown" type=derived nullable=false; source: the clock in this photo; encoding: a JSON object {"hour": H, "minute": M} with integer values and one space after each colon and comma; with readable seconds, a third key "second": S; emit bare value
{"hour": 12, "minute": 12}
